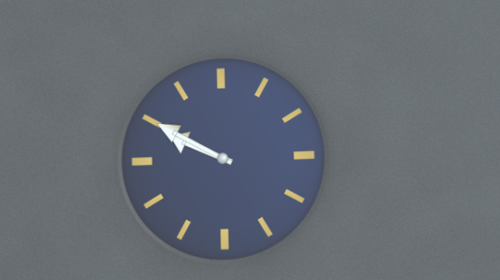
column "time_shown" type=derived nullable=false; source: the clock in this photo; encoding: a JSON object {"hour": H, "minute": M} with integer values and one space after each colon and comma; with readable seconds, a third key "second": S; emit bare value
{"hour": 9, "minute": 50}
